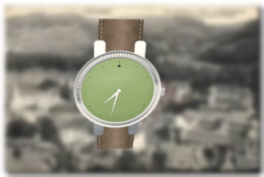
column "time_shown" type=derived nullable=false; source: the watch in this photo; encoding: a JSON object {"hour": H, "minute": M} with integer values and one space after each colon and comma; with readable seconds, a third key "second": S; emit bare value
{"hour": 7, "minute": 32}
